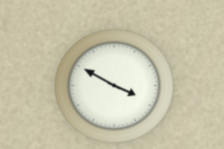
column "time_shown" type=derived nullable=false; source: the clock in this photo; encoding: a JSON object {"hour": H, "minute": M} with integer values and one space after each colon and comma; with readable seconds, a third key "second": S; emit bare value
{"hour": 3, "minute": 50}
